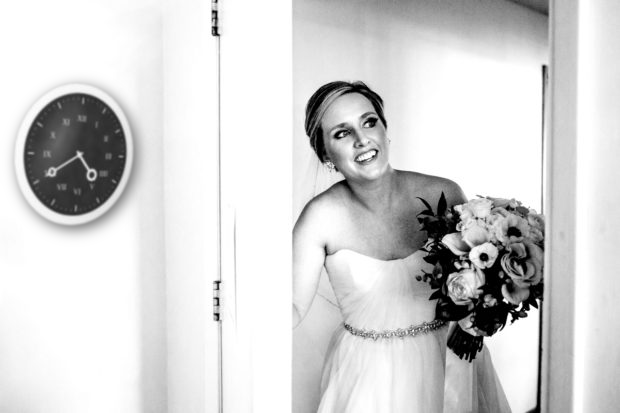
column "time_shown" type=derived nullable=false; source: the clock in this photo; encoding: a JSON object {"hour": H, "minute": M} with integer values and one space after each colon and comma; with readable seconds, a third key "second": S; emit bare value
{"hour": 4, "minute": 40}
